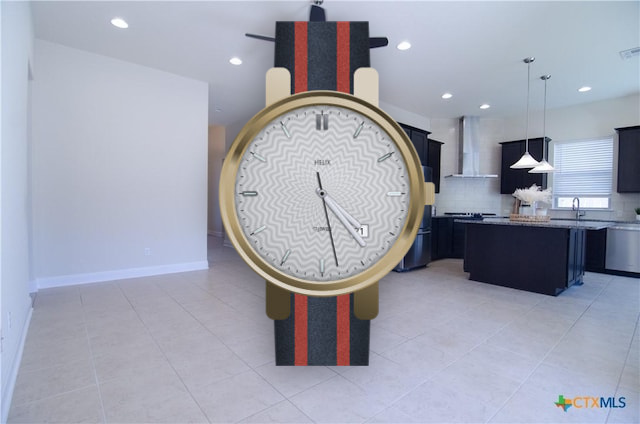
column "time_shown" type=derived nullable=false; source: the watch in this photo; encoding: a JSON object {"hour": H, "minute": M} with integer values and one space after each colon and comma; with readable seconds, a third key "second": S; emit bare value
{"hour": 4, "minute": 23, "second": 28}
